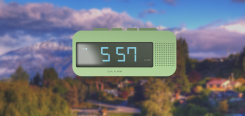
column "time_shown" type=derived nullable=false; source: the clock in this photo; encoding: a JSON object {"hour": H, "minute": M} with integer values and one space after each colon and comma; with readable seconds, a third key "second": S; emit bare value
{"hour": 5, "minute": 57}
